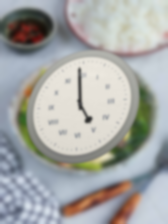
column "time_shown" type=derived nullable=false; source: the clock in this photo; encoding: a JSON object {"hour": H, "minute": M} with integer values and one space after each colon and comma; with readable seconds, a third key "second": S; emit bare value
{"hour": 4, "minute": 59}
